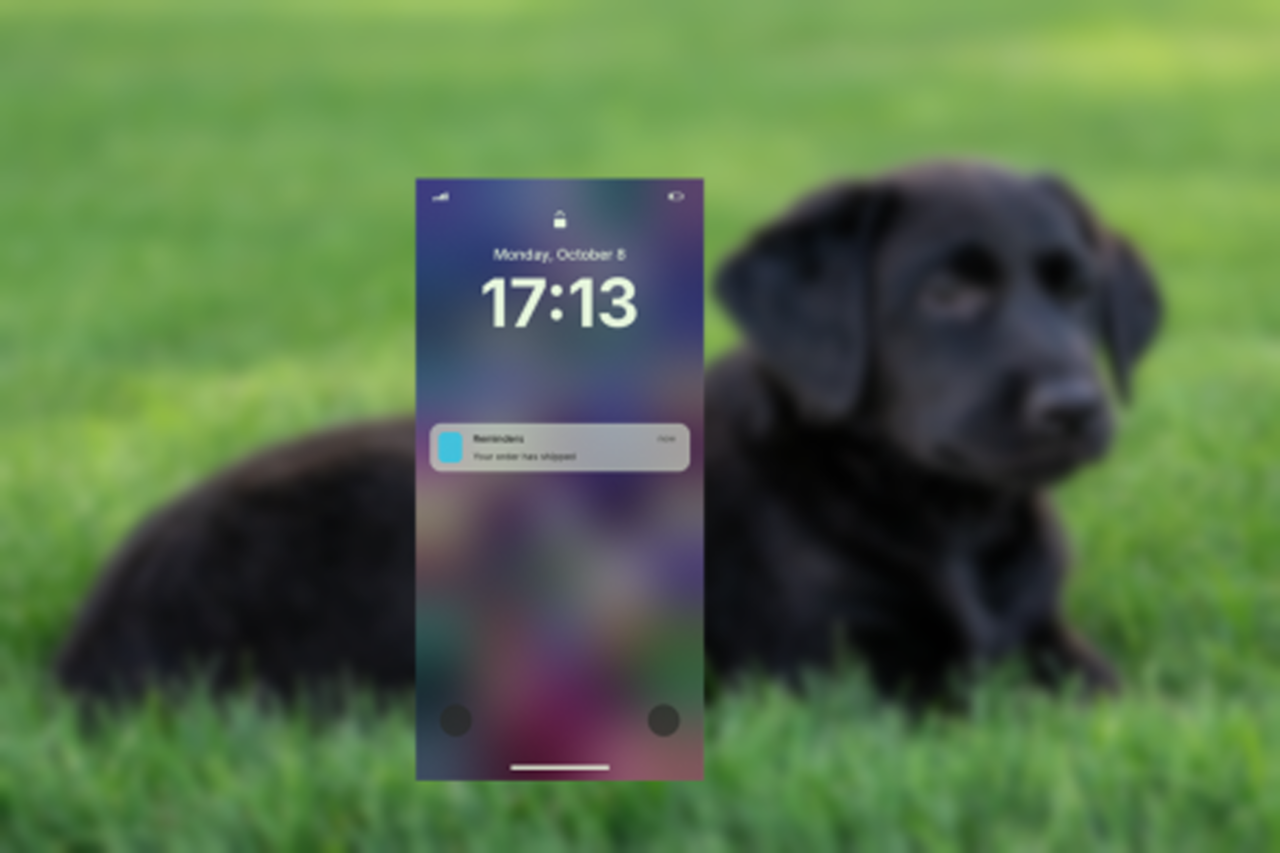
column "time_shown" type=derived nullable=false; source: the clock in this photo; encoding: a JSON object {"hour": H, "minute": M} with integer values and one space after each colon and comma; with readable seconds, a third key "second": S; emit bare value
{"hour": 17, "minute": 13}
